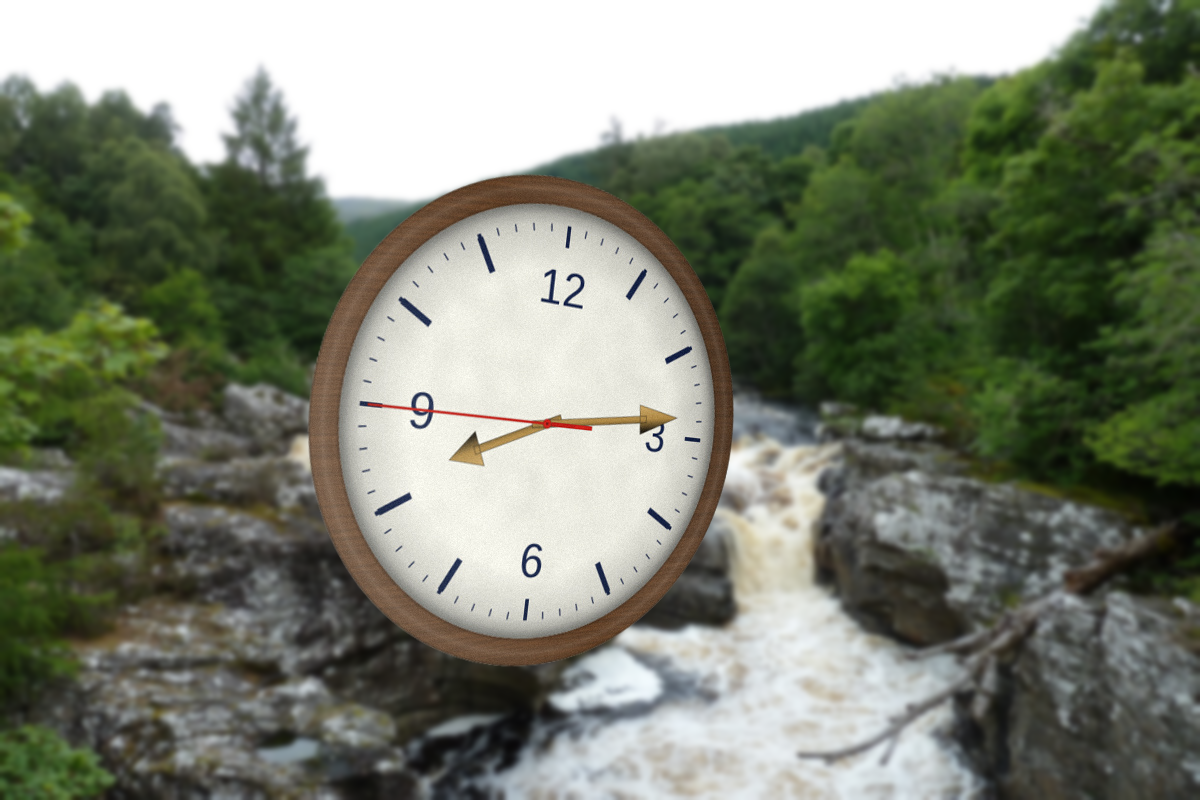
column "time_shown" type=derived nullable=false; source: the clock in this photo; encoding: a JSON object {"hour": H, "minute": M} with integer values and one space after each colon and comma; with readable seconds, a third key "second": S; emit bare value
{"hour": 8, "minute": 13, "second": 45}
